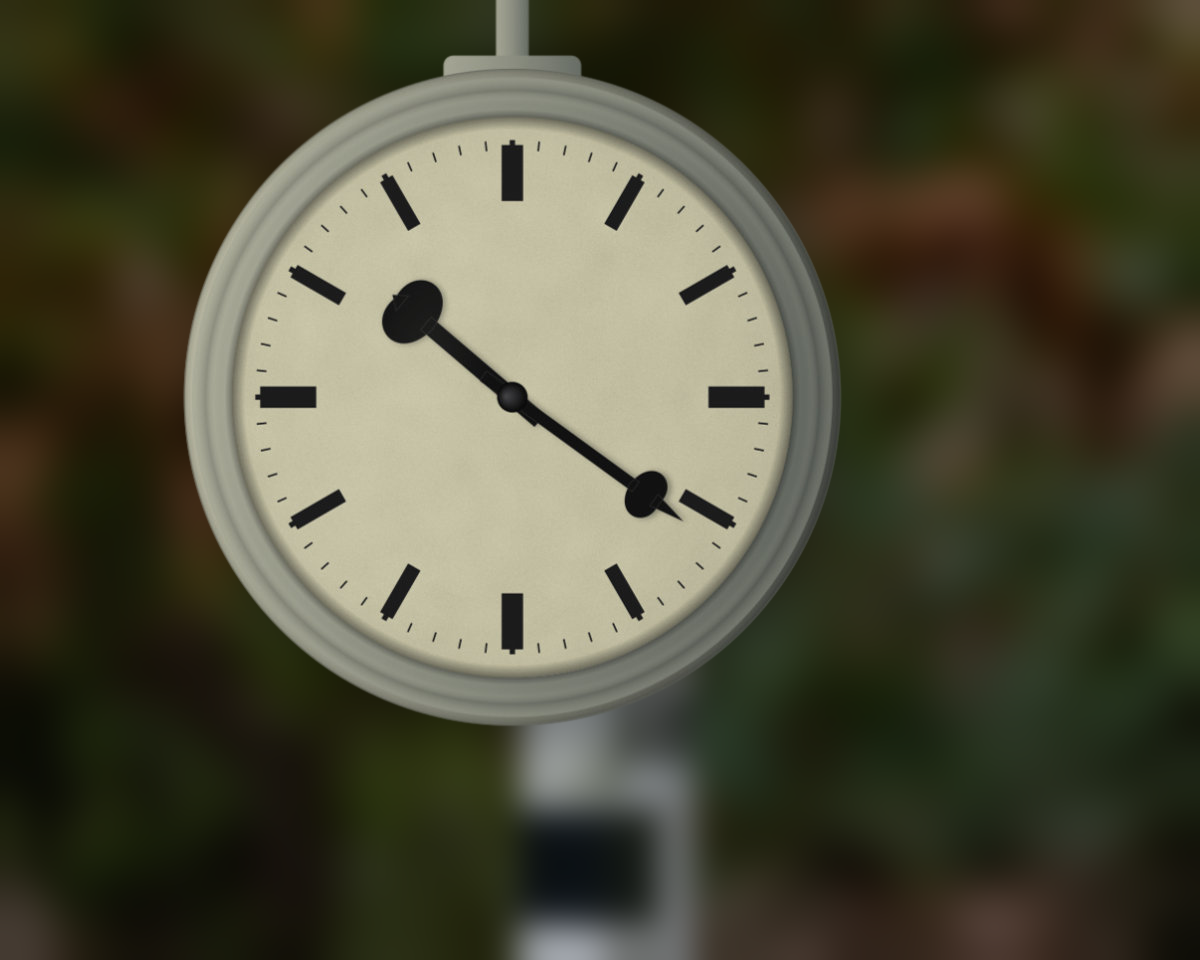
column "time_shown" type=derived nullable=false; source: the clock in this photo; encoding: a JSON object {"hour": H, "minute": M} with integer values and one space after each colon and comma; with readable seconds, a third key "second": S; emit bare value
{"hour": 10, "minute": 21}
